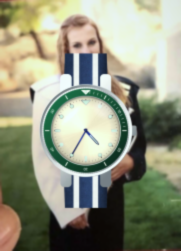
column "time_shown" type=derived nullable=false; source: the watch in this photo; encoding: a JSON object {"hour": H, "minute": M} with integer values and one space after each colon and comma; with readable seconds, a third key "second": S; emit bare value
{"hour": 4, "minute": 35}
